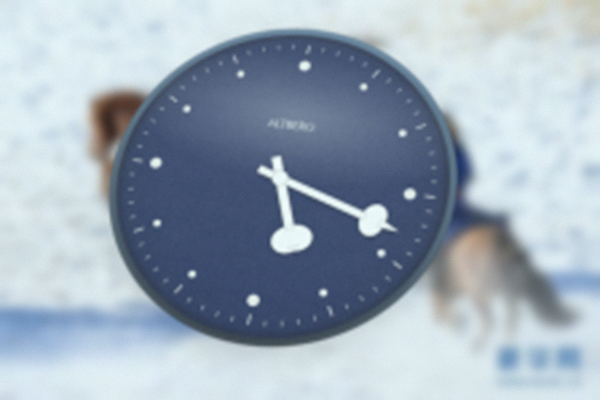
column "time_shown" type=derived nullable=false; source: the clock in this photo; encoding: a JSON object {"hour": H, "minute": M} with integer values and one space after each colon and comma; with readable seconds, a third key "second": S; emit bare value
{"hour": 5, "minute": 18}
